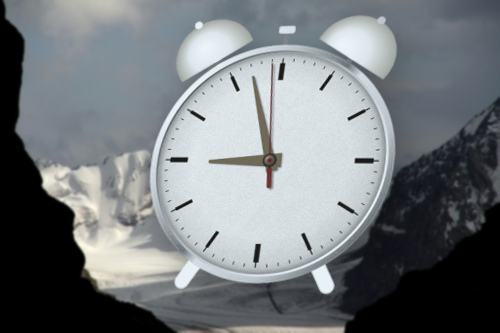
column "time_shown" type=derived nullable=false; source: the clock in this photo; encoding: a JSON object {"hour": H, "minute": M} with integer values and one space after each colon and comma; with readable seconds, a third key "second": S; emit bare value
{"hour": 8, "minute": 56, "second": 59}
